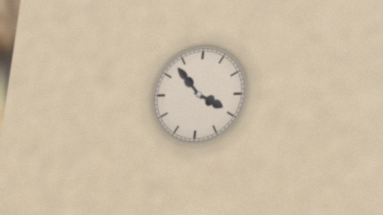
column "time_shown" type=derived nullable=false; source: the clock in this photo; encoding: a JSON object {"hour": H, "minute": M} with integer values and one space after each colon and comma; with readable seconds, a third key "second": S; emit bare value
{"hour": 3, "minute": 53}
